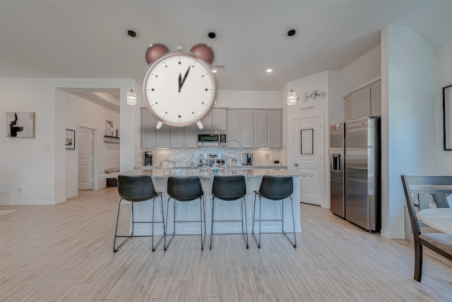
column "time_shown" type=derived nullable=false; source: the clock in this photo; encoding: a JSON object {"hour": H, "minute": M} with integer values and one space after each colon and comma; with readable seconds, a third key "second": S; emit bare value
{"hour": 12, "minute": 4}
